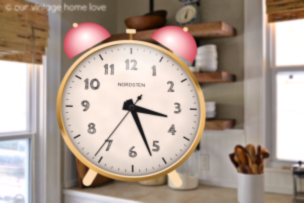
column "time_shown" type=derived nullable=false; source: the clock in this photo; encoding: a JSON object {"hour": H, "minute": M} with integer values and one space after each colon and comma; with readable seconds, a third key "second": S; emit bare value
{"hour": 3, "minute": 26, "second": 36}
